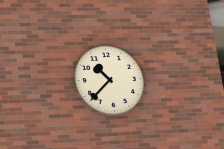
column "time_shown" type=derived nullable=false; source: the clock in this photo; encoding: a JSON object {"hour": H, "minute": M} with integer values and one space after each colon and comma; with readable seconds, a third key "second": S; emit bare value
{"hour": 10, "minute": 38}
